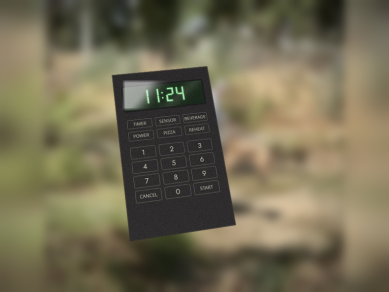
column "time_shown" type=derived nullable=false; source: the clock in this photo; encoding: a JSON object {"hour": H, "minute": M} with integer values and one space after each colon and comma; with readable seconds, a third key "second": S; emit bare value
{"hour": 11, "minute": 24}
